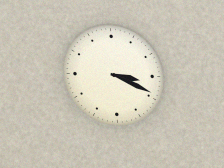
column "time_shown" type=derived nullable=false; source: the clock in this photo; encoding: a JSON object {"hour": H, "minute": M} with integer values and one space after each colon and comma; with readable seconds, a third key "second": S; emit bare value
{"hour": 3, "minute": 19}
